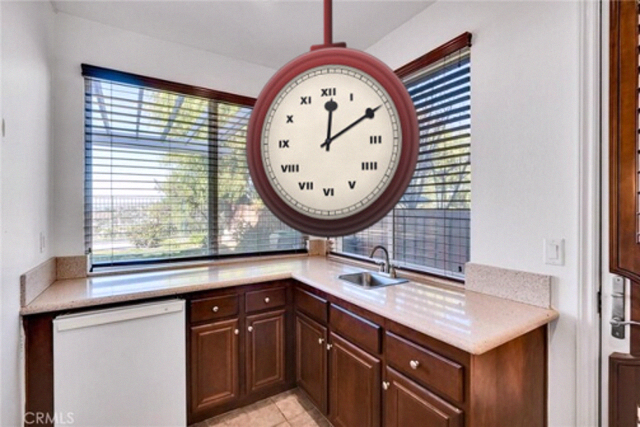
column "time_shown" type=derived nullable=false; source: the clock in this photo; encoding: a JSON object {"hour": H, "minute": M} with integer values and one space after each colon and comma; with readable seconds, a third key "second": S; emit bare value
{"hour": 12, "minute": 10}
